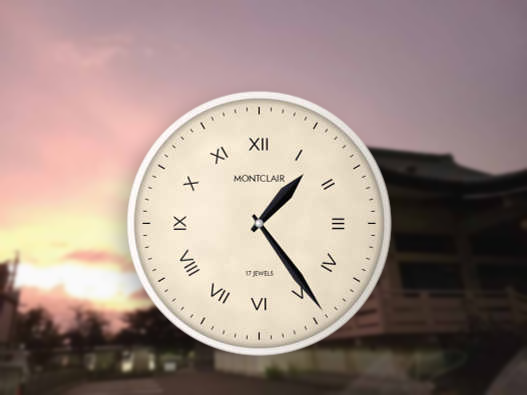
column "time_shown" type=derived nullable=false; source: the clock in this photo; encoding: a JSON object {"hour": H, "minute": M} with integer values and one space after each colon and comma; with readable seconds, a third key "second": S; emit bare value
{"hour": 1, "minute": 24}
